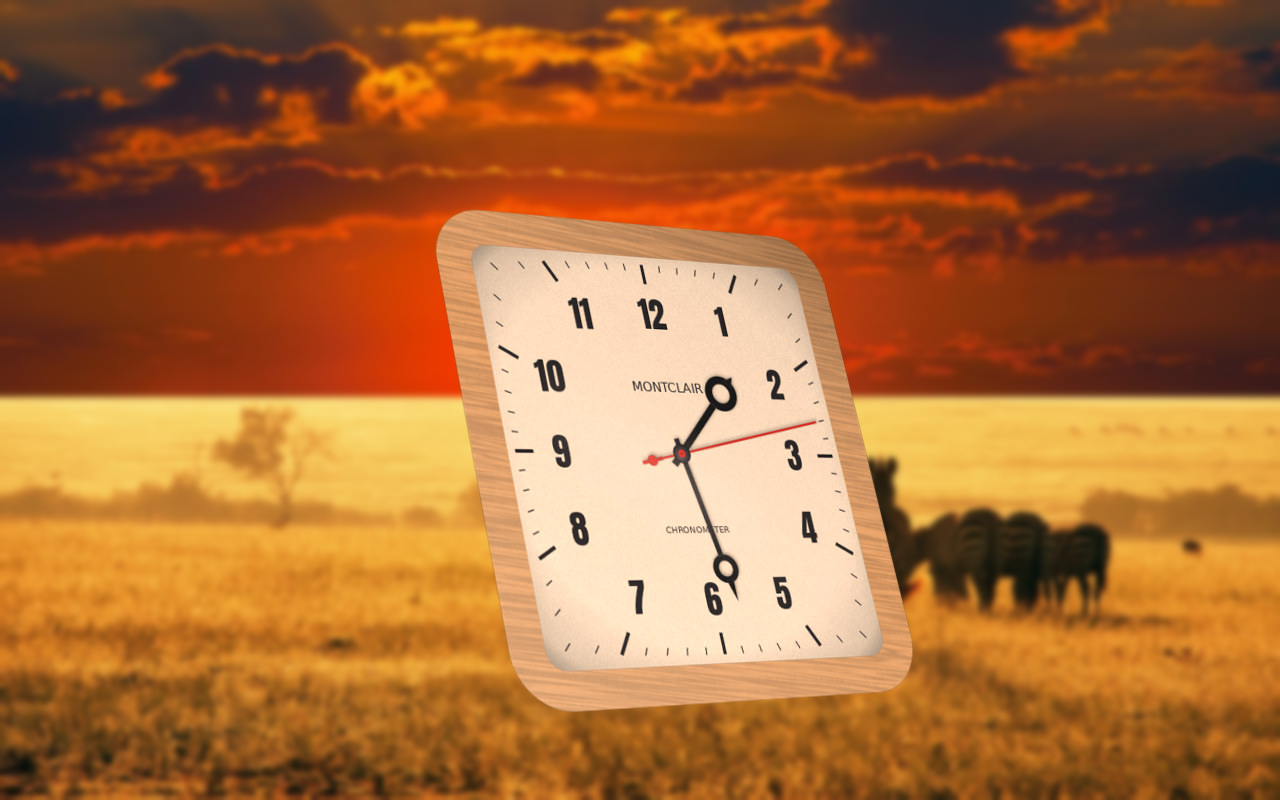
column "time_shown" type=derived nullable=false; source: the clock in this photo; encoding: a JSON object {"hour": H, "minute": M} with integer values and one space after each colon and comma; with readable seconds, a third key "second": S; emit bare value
{"hour": 1, "minute": 28, "second": 13}
